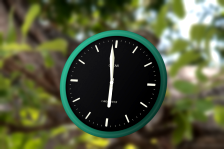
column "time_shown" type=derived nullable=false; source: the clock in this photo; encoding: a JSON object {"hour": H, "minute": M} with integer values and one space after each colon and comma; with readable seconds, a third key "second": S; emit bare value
{"hour": 5, "minute": 59}
